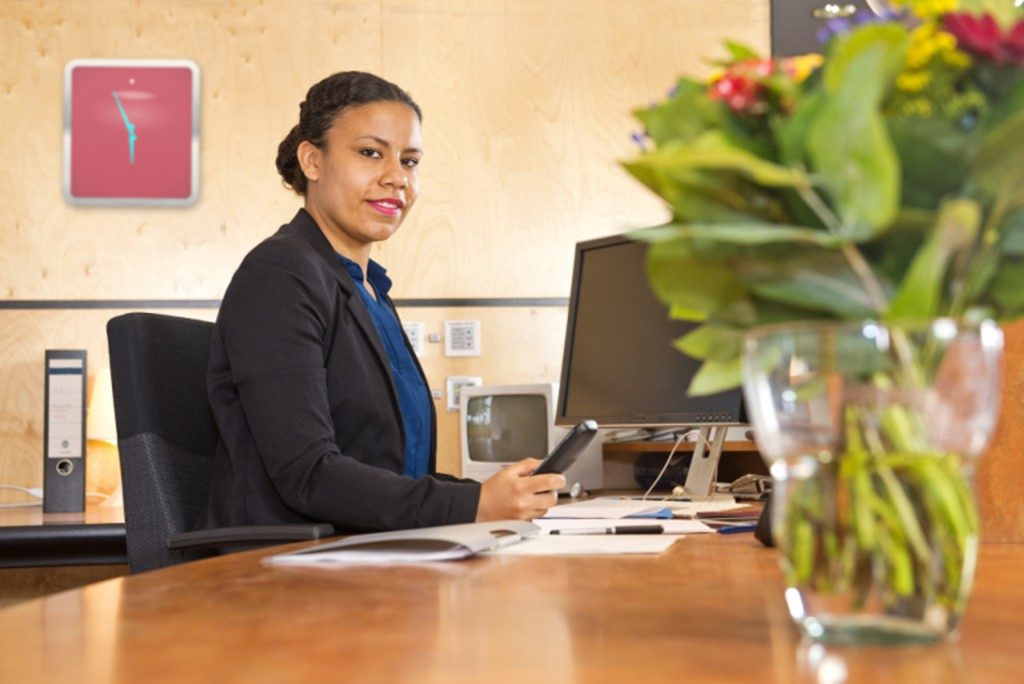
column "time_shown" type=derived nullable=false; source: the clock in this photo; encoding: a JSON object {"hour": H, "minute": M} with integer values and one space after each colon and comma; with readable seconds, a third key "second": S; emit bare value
{"hour": 5, "minute": 56}
